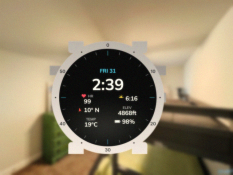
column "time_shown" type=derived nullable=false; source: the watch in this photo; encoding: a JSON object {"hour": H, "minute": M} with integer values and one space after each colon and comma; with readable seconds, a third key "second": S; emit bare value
{"hour": 2, "minute": 39}
